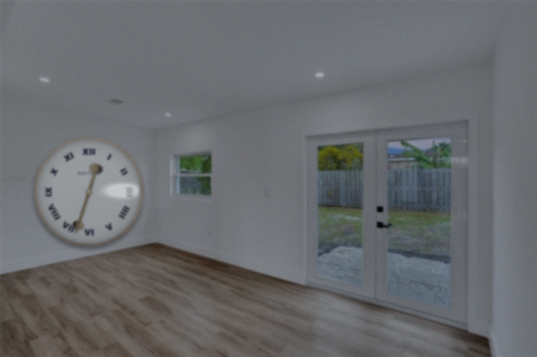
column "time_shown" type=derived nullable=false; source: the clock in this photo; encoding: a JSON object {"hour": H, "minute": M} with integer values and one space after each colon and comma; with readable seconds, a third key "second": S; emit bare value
{"hour": 12, "minute": 33}
